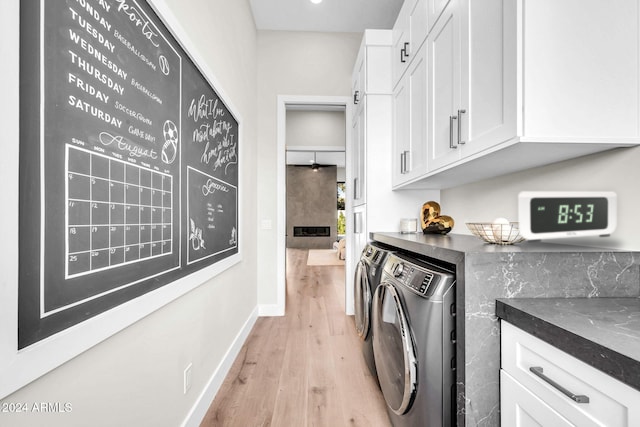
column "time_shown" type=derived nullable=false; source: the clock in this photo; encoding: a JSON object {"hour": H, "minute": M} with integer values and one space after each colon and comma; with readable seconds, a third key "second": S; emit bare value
{"hour": 8, "minute": 53}
